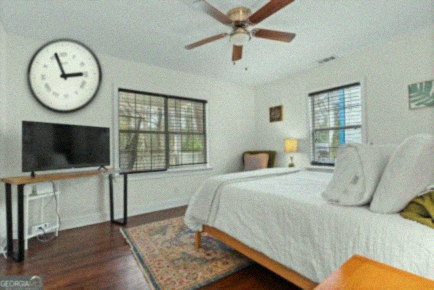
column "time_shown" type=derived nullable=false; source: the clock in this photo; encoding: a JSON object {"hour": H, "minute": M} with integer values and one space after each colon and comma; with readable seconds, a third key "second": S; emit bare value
{"hour": 2, "minute": 57}
